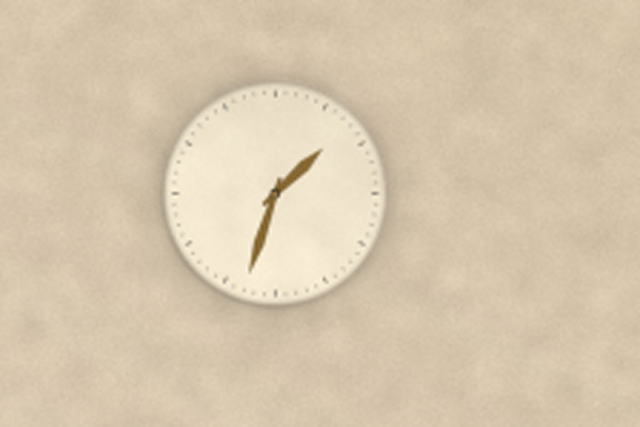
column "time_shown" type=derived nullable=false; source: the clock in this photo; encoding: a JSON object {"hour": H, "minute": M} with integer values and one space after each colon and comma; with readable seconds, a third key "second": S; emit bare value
{"hour": 1, "minute": 33}
